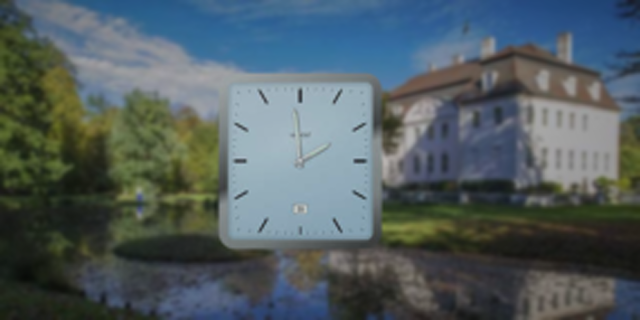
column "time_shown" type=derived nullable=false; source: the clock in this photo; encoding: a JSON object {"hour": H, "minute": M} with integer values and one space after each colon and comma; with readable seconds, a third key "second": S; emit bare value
{"hour": 1, "minute": 59}
